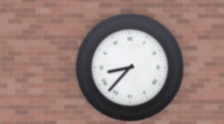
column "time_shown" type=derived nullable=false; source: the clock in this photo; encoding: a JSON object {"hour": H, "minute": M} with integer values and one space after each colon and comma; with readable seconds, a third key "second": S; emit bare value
{"hour": 8, "minute": 37}
